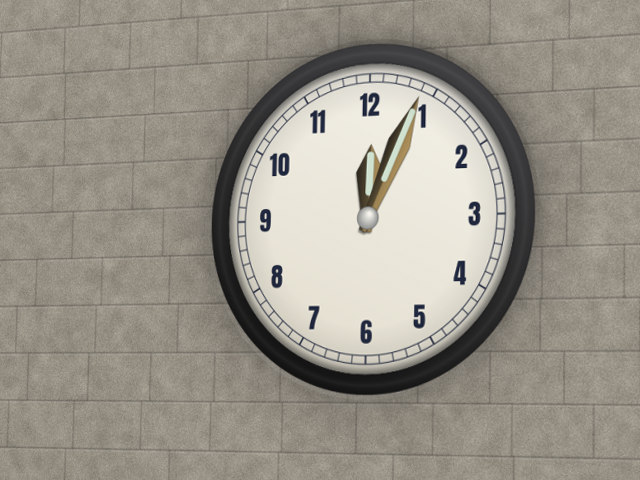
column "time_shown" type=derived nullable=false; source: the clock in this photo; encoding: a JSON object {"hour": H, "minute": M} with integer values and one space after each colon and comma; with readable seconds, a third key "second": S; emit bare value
{"hour": 12, "minute": 4}
